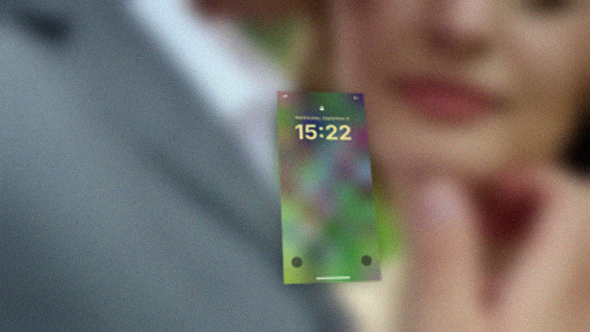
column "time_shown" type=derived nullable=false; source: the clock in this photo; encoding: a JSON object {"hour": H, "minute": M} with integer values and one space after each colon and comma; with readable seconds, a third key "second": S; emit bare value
{"hour": 15, "minute": 22}
